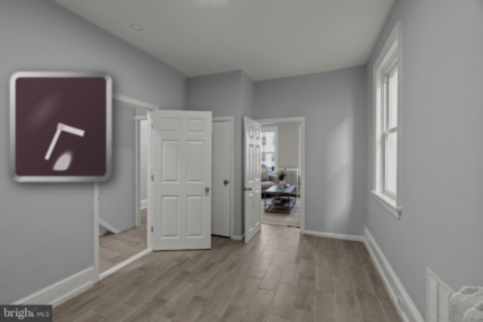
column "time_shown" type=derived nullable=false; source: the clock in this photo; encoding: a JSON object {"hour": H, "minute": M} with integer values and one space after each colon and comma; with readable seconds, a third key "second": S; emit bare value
{"hour": 3, "minute": 34}
